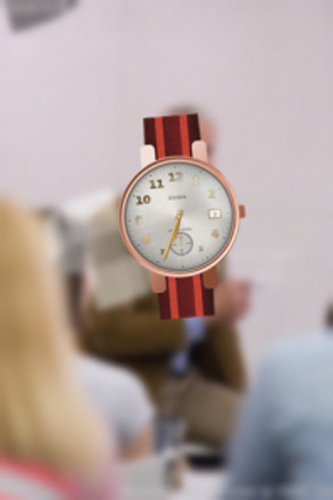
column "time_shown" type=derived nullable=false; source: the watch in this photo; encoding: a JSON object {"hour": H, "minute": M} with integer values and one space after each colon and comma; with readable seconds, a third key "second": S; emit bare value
{"hour": 6, "minute": 34}
